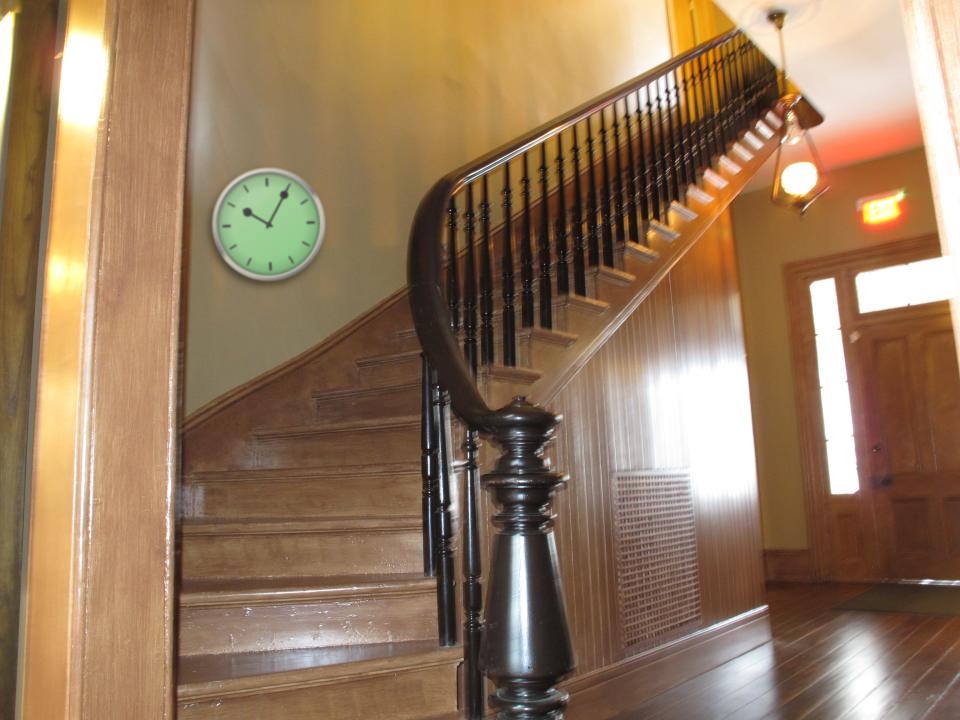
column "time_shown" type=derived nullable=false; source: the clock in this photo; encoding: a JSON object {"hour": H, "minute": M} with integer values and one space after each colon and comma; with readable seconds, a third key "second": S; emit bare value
{"hour": 10, "minute": 5}
